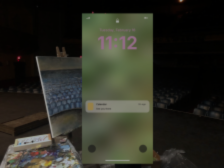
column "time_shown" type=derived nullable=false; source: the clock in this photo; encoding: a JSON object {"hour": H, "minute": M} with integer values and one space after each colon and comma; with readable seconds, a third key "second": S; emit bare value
{"hour": 11, "minute": 12}
